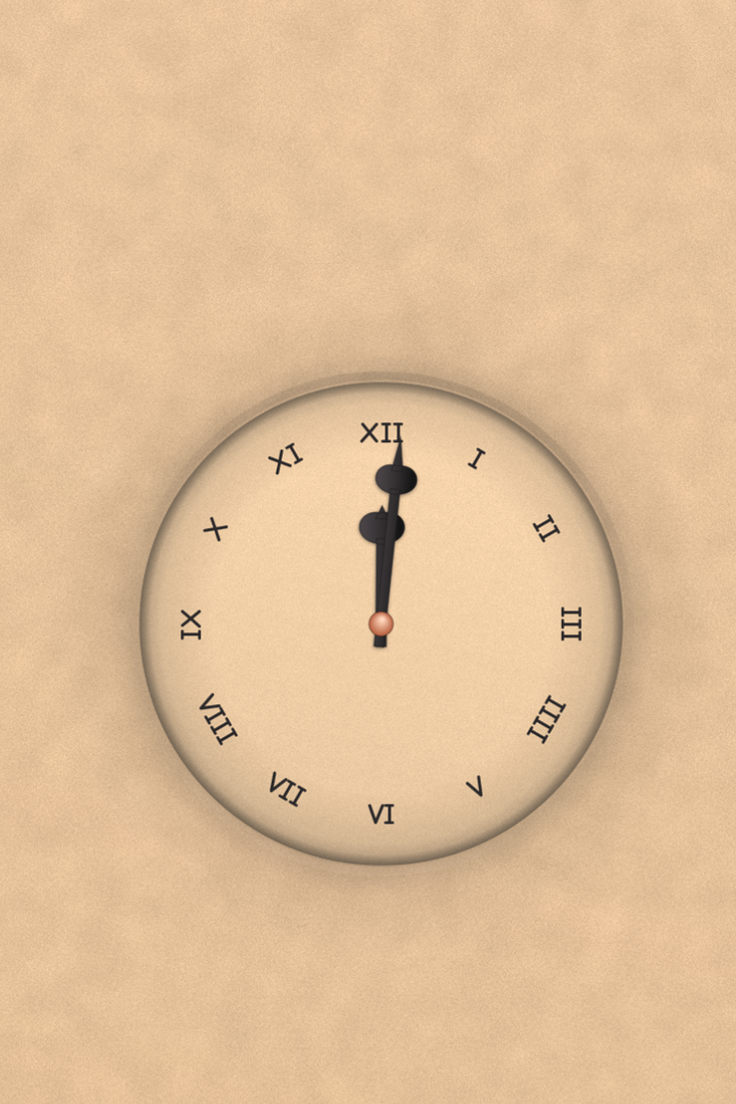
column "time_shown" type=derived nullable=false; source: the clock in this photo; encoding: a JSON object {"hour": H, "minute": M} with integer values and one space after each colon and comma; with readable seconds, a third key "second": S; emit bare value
{"hour": 12, "minute": 1}
